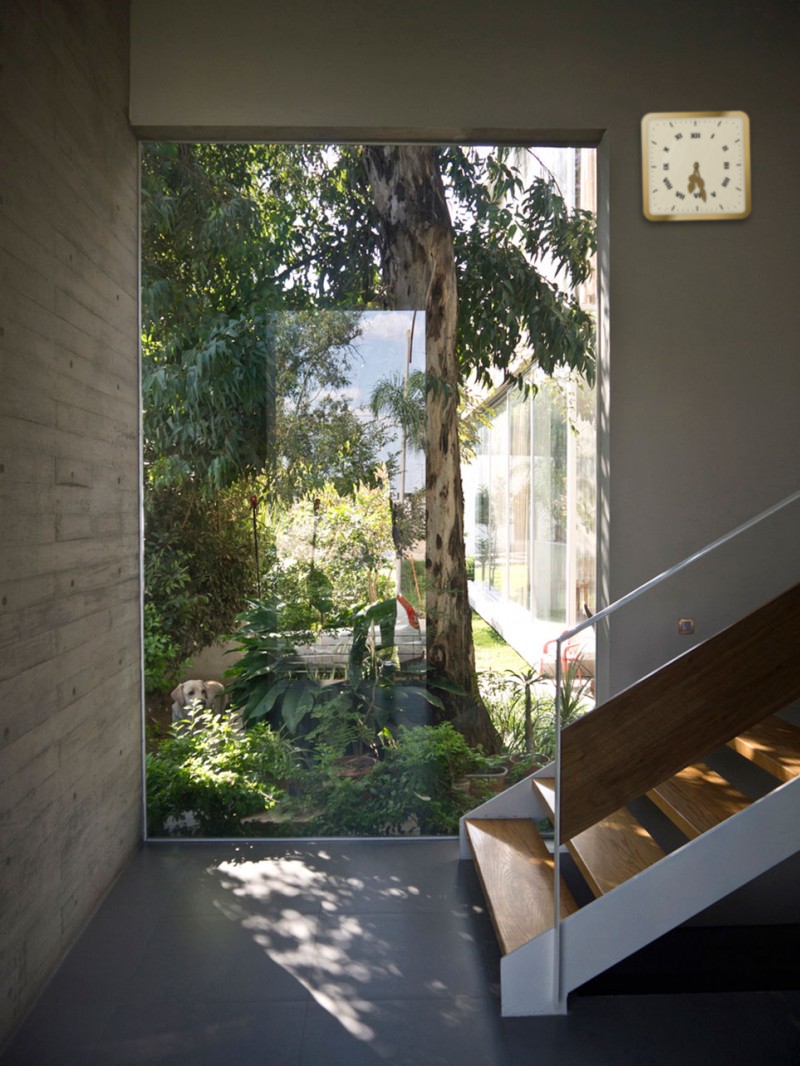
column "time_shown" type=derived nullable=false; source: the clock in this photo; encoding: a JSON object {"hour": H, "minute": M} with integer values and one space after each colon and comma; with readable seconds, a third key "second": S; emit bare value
{"hour": 6, "minute": 28}
